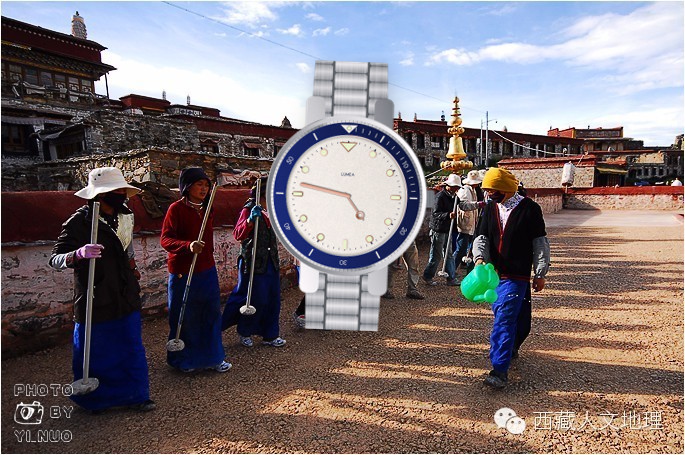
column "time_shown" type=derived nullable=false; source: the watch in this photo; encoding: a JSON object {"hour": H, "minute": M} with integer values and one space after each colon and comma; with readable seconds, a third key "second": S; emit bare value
{"hour": 4, "minute": 47}
